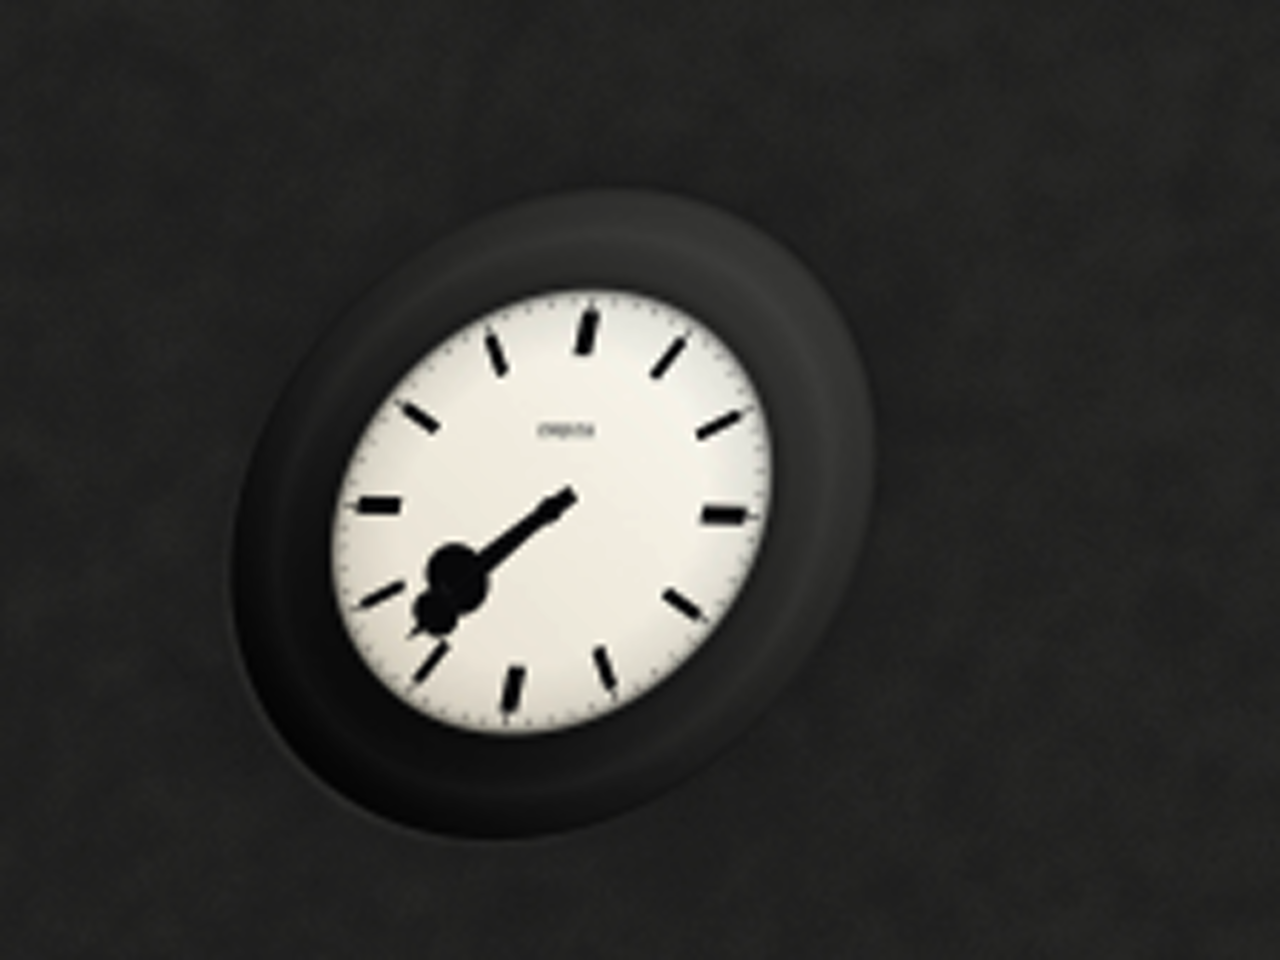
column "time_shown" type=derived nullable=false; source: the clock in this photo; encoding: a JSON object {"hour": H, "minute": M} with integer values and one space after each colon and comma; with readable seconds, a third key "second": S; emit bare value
{"hour": 7, "minute": 37}
